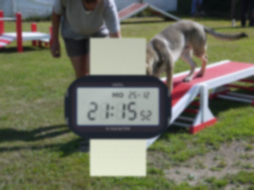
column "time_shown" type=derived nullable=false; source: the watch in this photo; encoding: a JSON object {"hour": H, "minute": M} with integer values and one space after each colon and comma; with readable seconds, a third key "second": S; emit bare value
{"hour": 21, "minute": 15}
